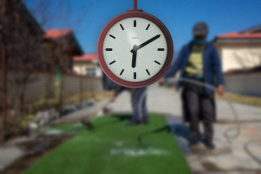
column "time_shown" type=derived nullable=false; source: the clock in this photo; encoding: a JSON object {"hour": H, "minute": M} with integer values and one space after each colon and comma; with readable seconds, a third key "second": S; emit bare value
{"hour": 6, "minute": 10}
